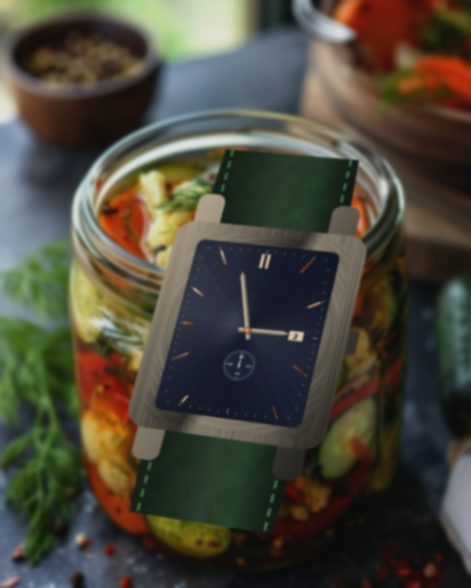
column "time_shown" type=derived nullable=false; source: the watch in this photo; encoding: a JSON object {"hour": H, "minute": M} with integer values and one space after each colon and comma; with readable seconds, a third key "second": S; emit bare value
{"hour": 2, "minute": 57}
